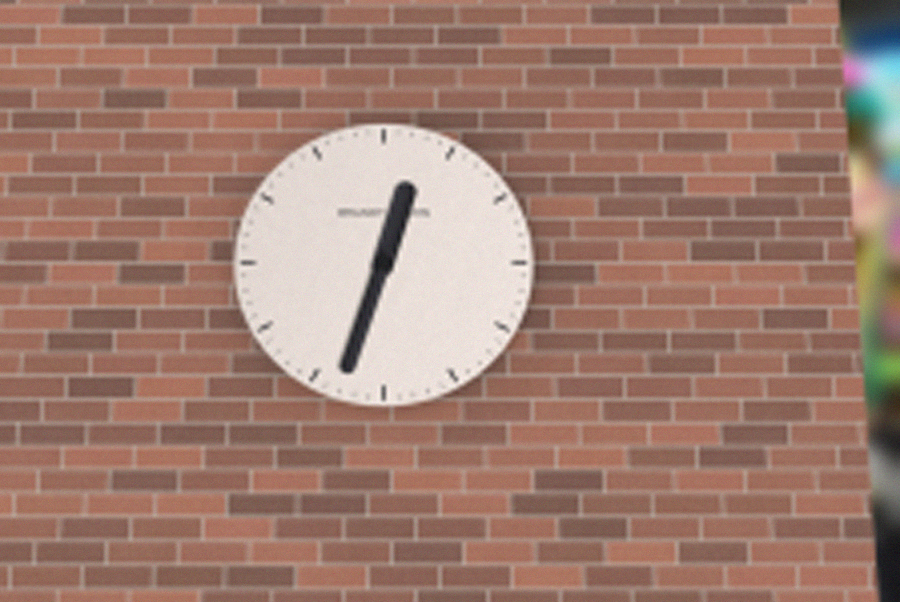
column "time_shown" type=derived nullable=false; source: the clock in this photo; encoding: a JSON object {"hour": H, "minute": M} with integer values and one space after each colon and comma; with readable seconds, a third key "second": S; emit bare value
{"hour": 12, "minute": 33}
